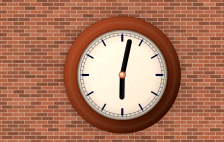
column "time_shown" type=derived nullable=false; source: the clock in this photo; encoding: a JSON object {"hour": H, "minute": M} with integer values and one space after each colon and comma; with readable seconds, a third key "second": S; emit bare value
{"hour": 6, "minute": 2}
